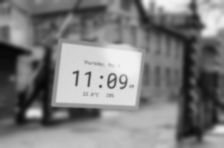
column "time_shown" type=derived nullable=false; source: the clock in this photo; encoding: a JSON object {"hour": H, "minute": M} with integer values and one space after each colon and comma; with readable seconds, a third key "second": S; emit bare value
{"hour": 11, "minute": 9}
